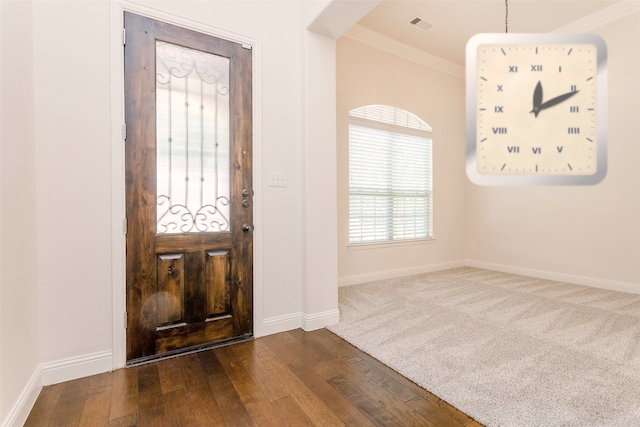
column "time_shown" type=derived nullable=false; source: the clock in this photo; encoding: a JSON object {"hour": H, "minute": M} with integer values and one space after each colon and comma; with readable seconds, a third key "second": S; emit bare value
{"hour": 12, "minute": 11}
